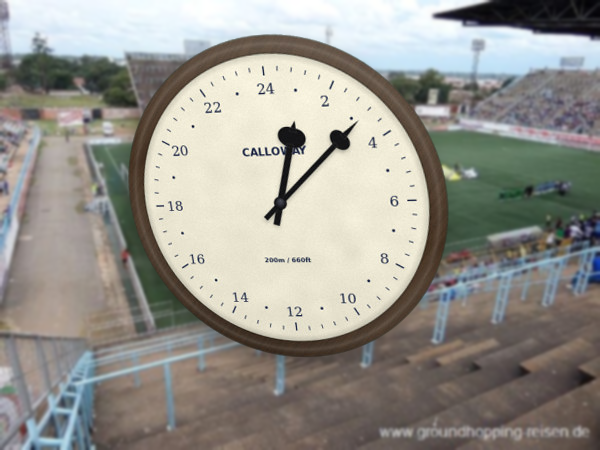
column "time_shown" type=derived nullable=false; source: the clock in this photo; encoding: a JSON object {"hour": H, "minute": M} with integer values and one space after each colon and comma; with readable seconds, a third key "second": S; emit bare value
{"hour": 1, "minute": 8}
